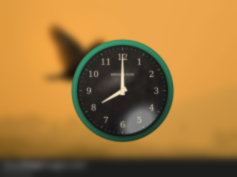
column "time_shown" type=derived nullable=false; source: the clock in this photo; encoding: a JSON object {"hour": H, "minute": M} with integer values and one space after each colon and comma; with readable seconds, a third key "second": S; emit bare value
{"hour": 8, "minute": 0}
